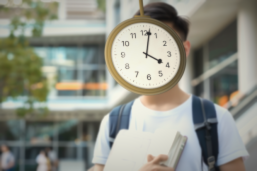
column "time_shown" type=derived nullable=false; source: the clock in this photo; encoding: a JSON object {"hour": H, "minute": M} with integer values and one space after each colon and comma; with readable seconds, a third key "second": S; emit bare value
{"hour": 4, "minute": 2}
